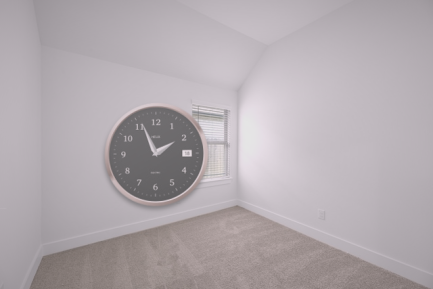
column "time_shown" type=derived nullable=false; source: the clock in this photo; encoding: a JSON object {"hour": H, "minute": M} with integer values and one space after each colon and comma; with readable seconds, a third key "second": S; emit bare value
{"hour": 1, "minute": 56}
